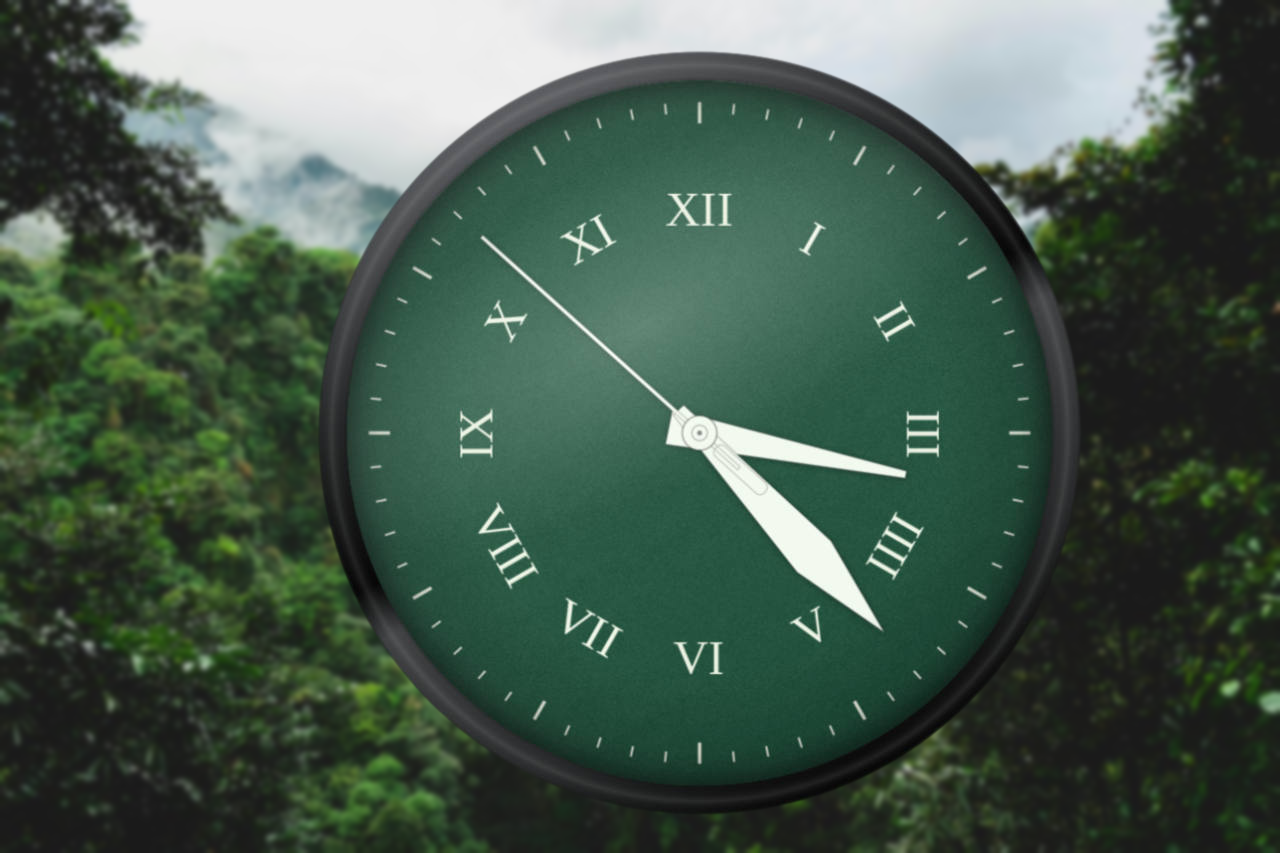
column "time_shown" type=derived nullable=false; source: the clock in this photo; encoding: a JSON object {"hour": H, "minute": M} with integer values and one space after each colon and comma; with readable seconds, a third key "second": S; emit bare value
{"hour": 3, "minute": 22, "second": 52}
